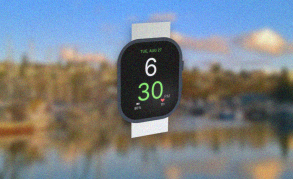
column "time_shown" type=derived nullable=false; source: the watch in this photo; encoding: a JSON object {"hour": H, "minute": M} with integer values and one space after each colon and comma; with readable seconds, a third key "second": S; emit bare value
{"hour": 6, "minute": 30}
